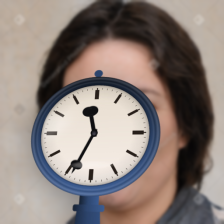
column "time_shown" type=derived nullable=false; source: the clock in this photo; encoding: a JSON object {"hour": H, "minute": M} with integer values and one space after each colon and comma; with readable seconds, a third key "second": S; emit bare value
{"hour": 11, "minute": 34}
